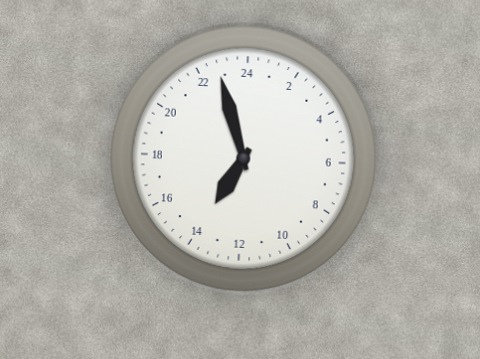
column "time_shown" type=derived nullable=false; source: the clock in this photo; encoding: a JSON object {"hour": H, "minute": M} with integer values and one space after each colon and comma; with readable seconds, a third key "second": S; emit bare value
{"hour": 13, "minute": 57}
